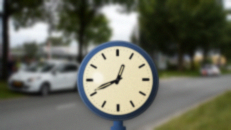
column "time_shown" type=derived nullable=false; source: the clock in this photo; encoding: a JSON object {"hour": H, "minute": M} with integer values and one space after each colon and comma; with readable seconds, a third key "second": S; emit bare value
{"hour": 12, "minute": 41}
